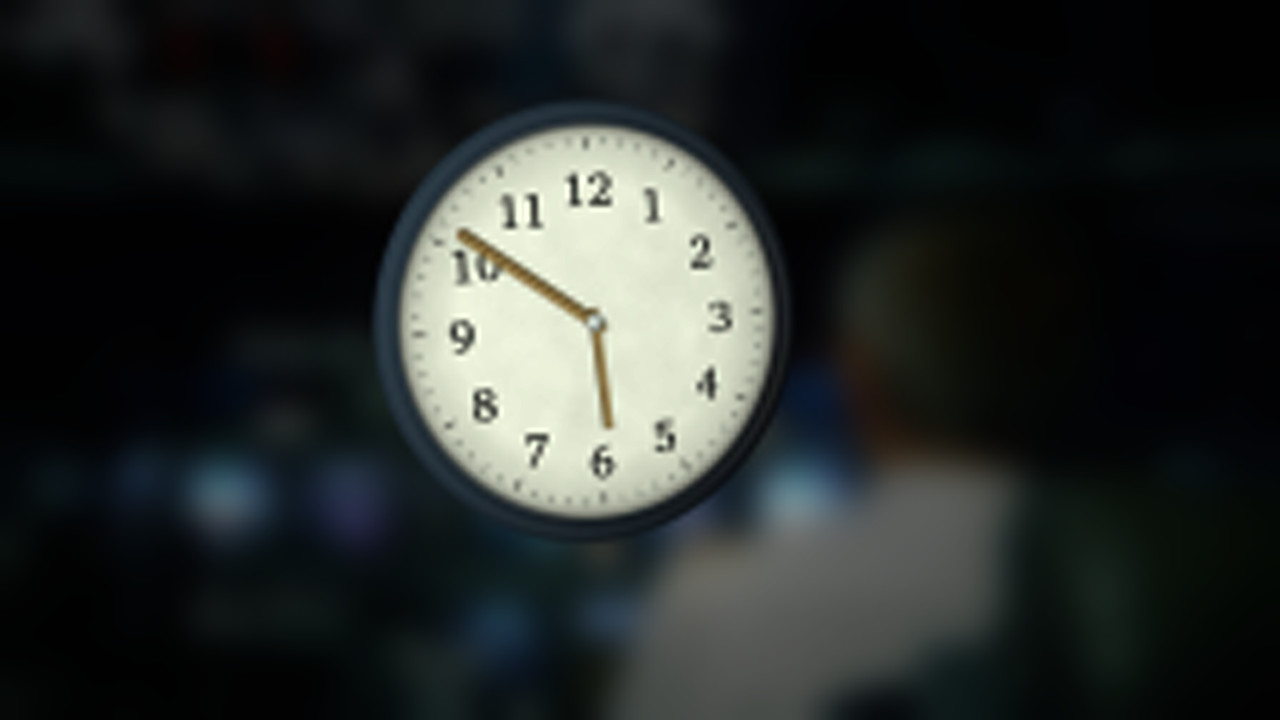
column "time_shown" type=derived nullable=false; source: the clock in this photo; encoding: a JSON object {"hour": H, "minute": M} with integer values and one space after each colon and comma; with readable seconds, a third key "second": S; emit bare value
{"hour": 5, "minute": 51}
